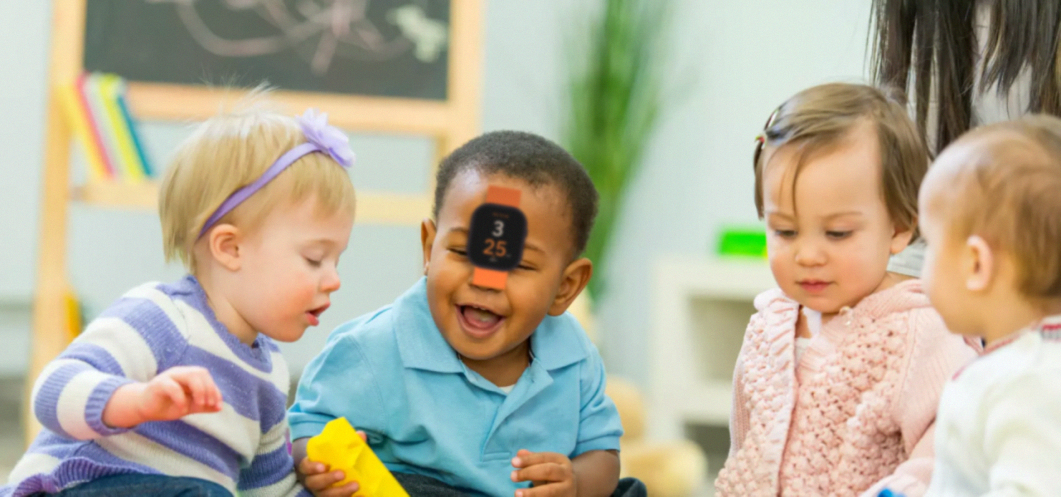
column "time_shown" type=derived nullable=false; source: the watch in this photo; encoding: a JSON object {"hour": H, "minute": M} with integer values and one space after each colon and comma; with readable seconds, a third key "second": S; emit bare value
{"hour": 3, "minute": 25}
